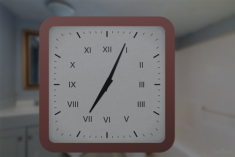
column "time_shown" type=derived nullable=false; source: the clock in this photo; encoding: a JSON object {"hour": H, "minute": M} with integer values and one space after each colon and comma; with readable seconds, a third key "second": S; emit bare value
{"hour": 7, "minute": 4}
